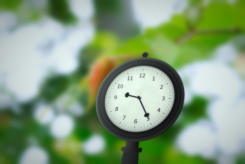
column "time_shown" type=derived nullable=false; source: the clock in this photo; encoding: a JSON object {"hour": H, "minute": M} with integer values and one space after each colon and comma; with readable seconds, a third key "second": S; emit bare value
{"hour": 9, "minute": 25}
